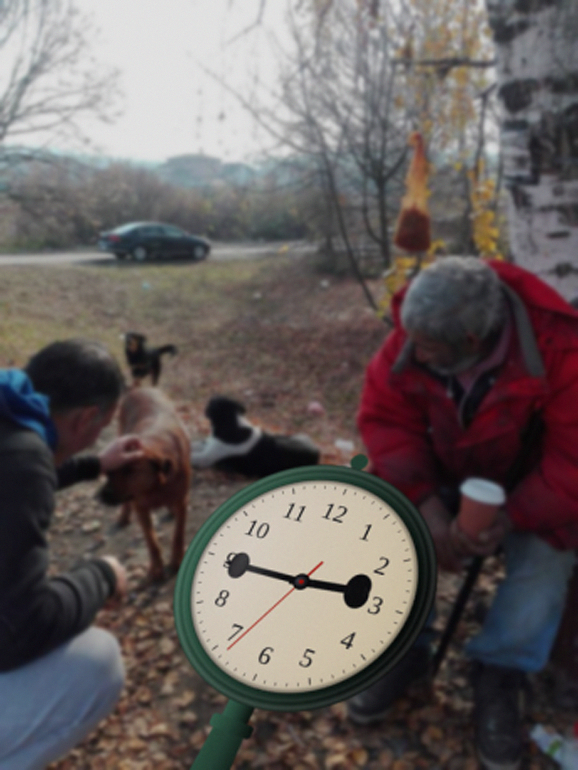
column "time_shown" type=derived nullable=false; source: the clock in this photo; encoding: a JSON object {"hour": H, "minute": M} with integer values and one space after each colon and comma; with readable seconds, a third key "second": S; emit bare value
{"hour": 2, "minute": 44, "second": 34}
